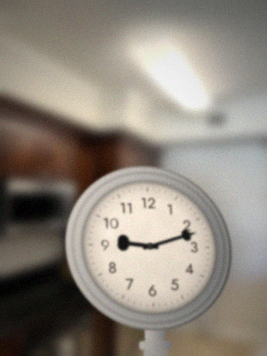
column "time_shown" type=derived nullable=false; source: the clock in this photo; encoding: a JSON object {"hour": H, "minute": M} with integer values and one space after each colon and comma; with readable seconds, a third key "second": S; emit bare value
{"hour": 9, "minute": 12}
